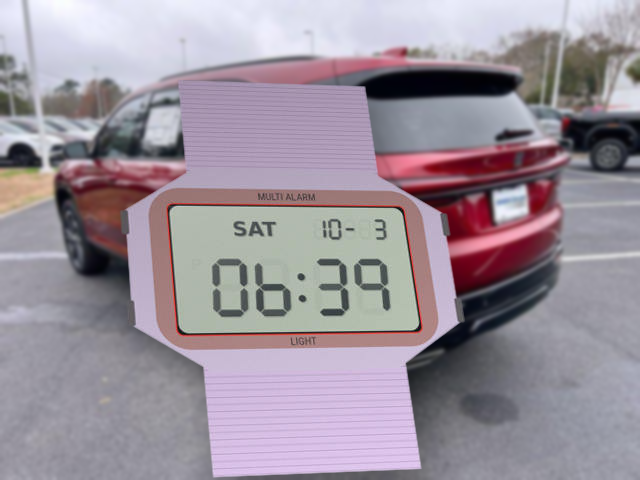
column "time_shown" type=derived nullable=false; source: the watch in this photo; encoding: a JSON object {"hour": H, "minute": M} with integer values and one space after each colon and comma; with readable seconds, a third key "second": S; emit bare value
{"hour": 6, "minute": 39}
